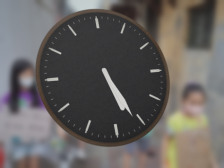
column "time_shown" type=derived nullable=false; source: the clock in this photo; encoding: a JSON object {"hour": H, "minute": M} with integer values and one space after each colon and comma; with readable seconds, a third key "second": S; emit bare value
{"hour": 5, "minute": 26}
